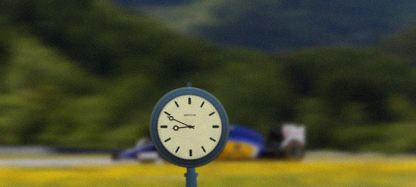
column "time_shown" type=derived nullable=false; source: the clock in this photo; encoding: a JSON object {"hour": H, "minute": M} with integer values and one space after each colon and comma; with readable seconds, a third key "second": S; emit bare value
{"hour": 8, "minute": 49}
